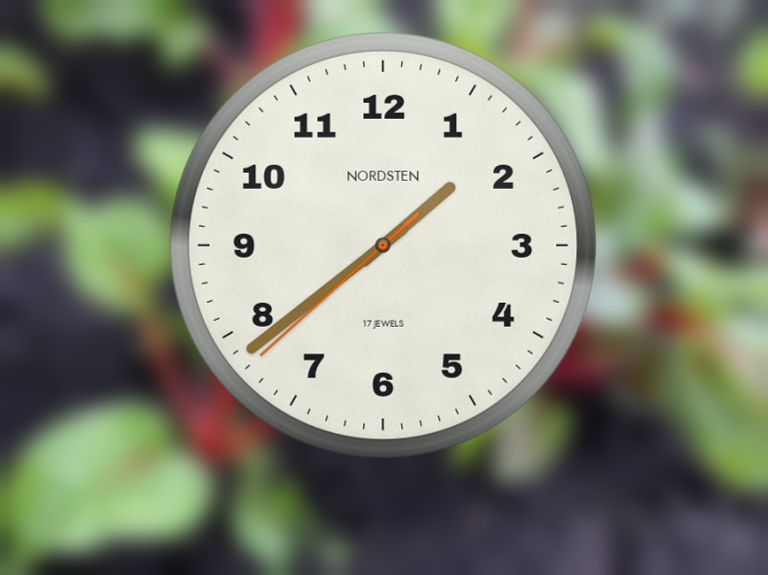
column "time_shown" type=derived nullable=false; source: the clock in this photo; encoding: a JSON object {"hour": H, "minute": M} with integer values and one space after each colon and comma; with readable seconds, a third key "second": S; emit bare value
{"hour": 1, "minute": 38, "second": 38}
